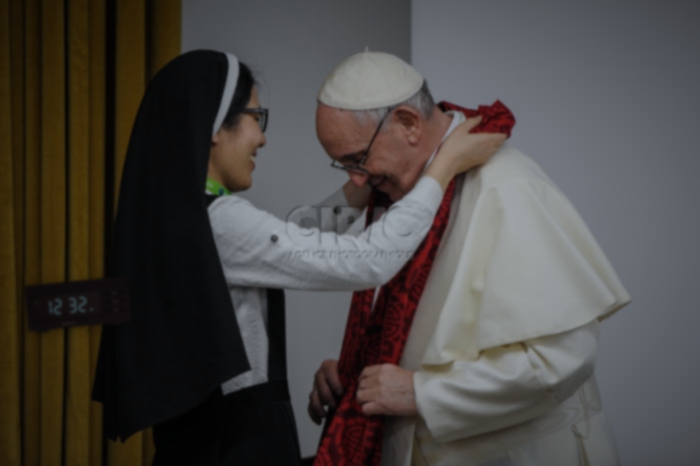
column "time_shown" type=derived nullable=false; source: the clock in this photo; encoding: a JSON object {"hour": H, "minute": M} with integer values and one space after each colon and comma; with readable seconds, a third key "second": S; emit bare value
{"hour": 12, "minute": 32}
